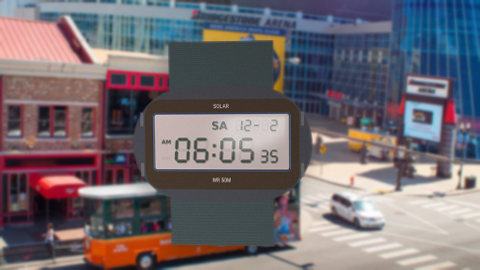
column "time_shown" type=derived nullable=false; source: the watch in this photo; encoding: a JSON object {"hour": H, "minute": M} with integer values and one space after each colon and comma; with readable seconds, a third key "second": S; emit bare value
{"hour": 6, "minute": 5, "second": 35}
